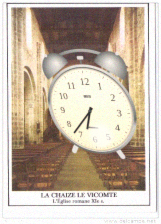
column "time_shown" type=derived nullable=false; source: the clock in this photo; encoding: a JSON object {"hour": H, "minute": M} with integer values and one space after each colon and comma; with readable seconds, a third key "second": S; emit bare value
{"hour": 6, "minute": 37}
